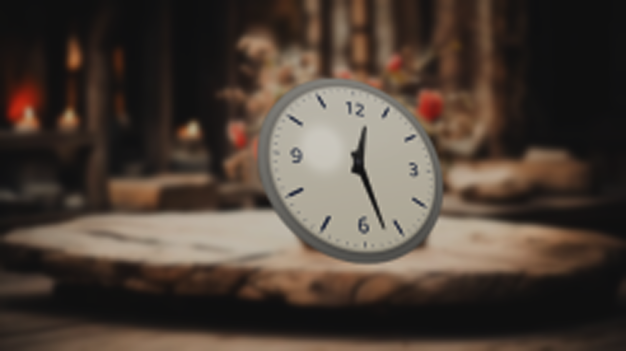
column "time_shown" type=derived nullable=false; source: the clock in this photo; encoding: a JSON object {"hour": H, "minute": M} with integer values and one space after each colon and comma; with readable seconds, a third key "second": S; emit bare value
{"hour": 12, "minute": 27}
